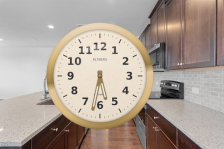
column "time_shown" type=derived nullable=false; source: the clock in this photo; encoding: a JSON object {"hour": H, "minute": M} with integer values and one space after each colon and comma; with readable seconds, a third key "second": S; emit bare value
{"hour": 5, "minute": 32}
